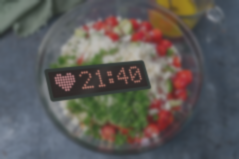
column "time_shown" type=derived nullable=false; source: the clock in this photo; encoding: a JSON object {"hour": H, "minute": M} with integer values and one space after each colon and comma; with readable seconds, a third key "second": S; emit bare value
{"hour": 21, "minute": 40}
